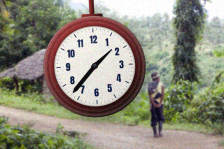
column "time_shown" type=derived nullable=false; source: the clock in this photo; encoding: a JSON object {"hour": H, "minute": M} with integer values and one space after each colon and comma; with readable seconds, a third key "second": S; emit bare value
{"hour": 1, "minute": 37}
